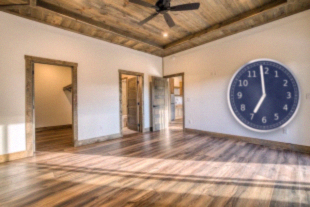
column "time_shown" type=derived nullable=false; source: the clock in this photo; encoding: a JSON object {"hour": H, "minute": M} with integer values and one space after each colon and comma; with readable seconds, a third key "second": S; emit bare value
{"hour": 6, "minute": 59}
